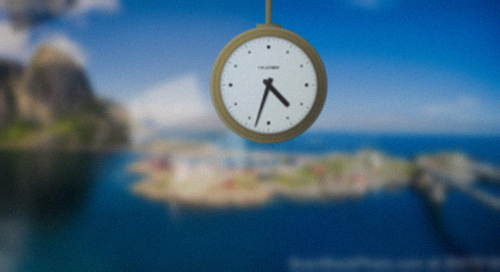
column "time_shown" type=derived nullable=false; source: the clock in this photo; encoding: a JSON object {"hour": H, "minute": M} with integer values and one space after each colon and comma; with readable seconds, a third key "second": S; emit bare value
{"hour": 4, "minute": 33}
